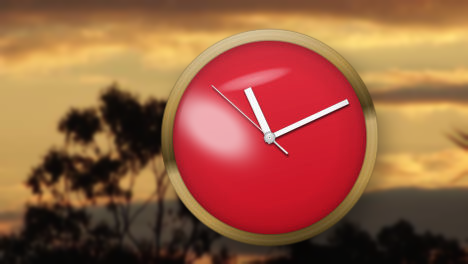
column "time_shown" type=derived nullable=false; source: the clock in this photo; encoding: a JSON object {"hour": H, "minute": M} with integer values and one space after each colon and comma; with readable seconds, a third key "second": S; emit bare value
{"hour": 11, "minute": 10, "second": 52}
